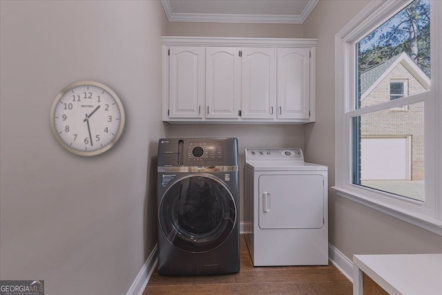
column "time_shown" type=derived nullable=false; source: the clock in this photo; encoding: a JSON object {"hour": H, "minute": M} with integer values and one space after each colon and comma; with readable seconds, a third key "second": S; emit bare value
{"hour": 1, "minute": 28}
